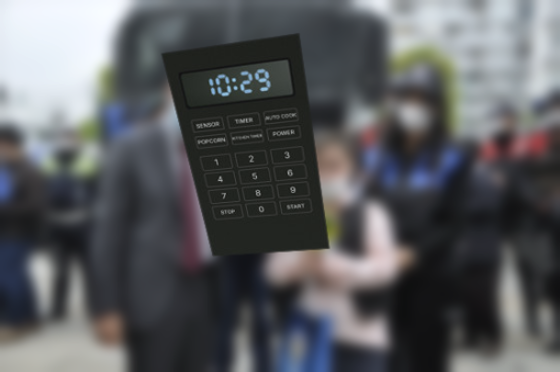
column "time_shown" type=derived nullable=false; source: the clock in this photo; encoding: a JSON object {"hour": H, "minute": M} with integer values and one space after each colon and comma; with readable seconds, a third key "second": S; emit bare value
{"hour": 10, "minute": 29}
